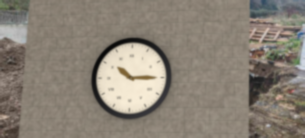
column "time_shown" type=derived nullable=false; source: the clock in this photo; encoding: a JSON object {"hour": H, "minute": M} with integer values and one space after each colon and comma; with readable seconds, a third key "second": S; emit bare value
{"hour": 10, "minute": 15}
